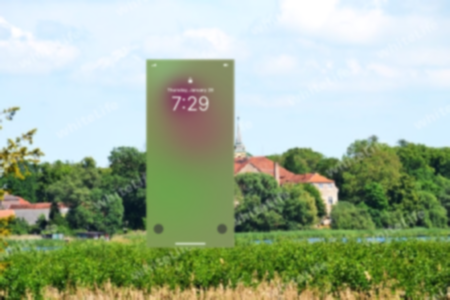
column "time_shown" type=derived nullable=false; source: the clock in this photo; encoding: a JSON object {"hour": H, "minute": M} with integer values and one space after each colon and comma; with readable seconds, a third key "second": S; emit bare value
{"hour": 7, "minute": 29}
